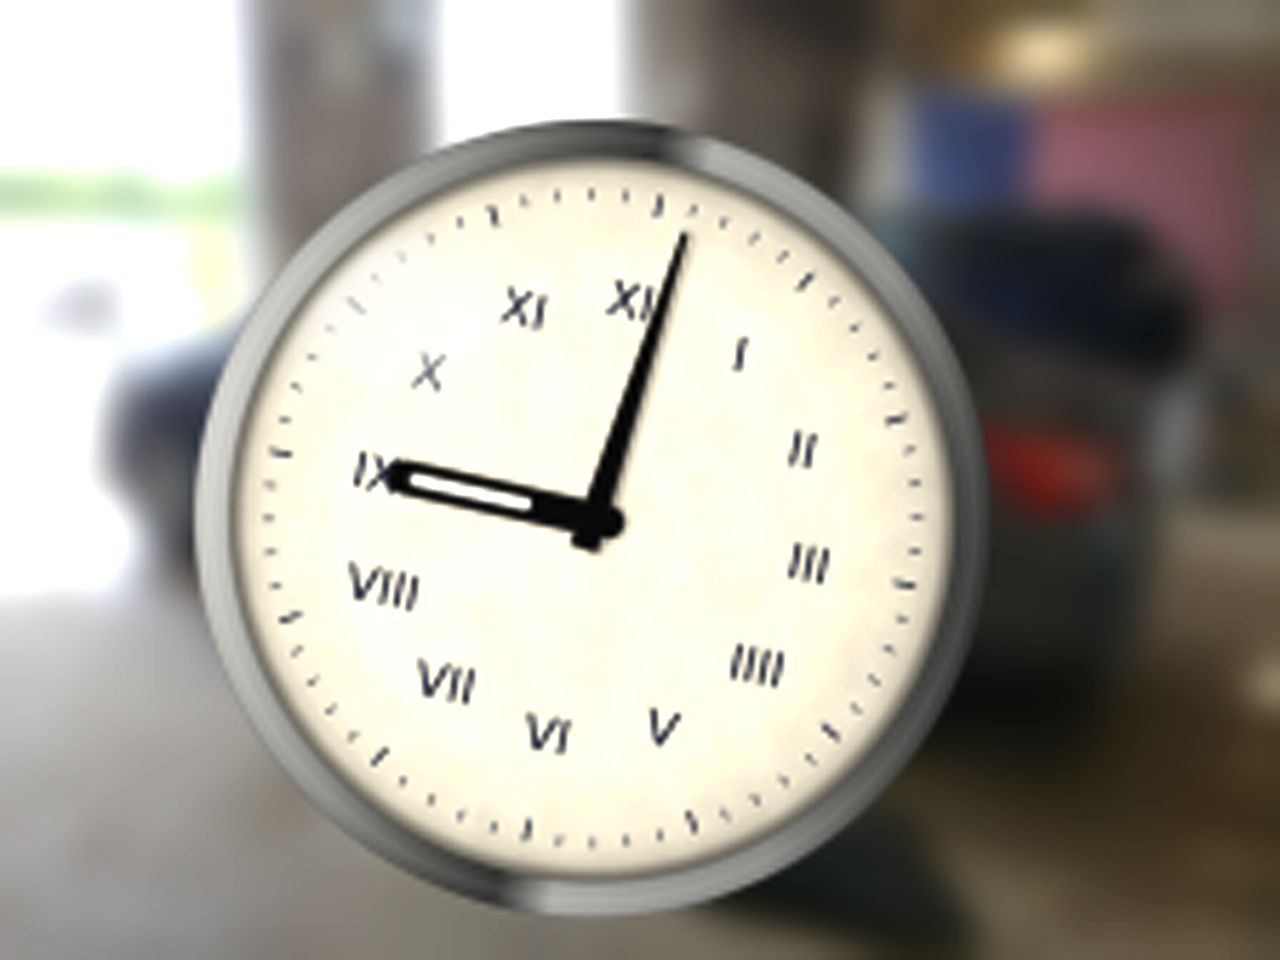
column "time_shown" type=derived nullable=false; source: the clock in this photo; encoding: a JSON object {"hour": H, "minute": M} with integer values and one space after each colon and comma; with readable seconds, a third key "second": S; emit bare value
{"hour": 9, "minute": 1}
